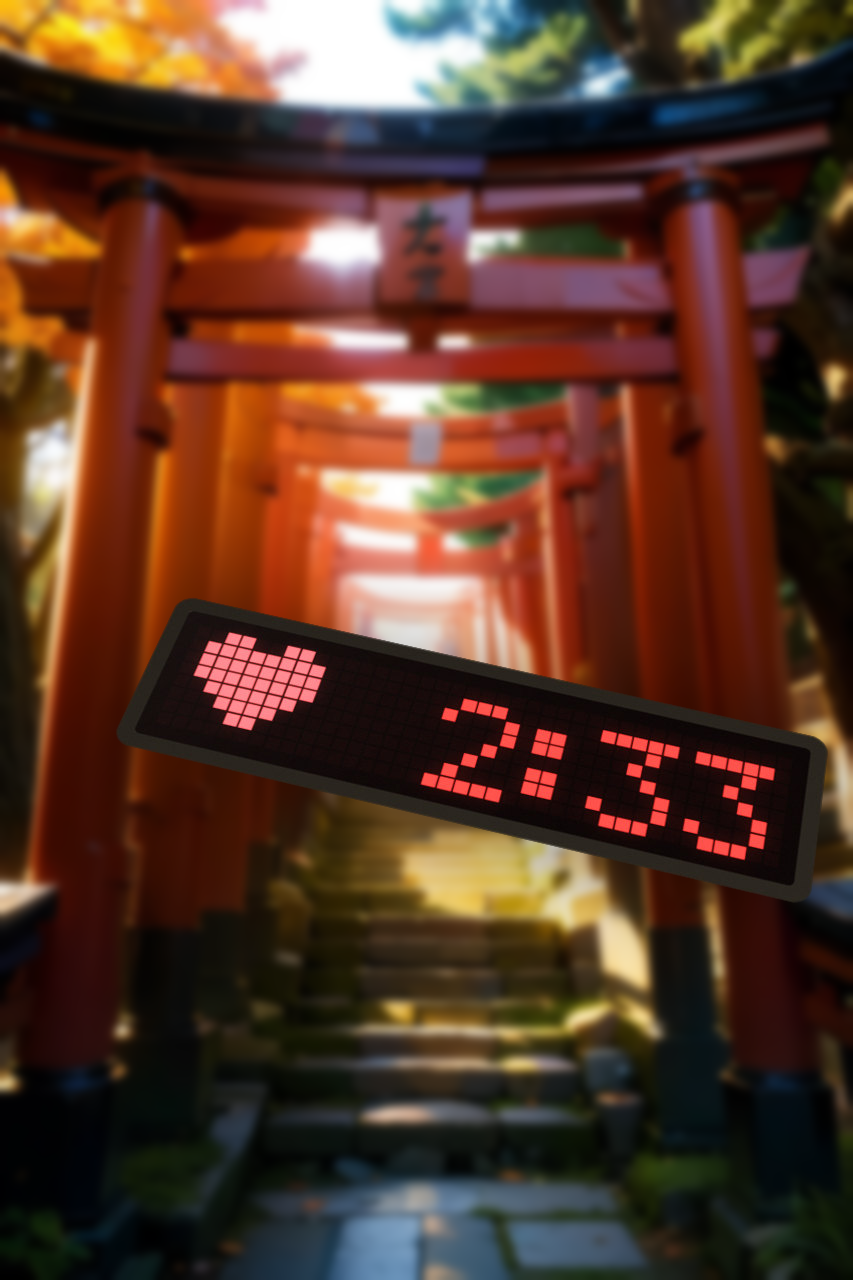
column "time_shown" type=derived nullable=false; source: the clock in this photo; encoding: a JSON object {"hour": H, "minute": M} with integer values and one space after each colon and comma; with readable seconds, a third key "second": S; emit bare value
{"hour": 2, "minute": 33}
